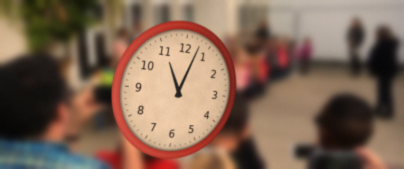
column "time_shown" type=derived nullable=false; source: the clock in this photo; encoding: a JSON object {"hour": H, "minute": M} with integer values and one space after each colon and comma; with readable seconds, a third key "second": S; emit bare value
{"hour": 11, "minute": 3}
